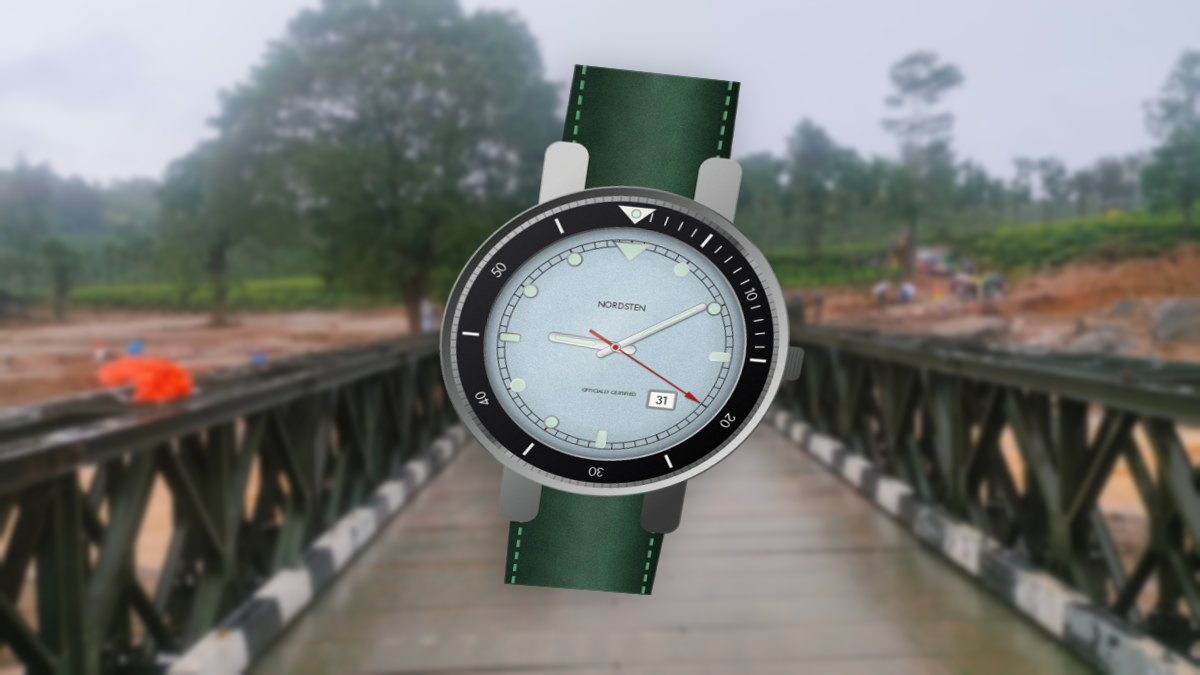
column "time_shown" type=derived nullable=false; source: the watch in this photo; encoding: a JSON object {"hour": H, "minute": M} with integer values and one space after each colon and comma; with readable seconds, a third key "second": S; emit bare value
{"hour": 9, "minute": 9, "second": 20}
